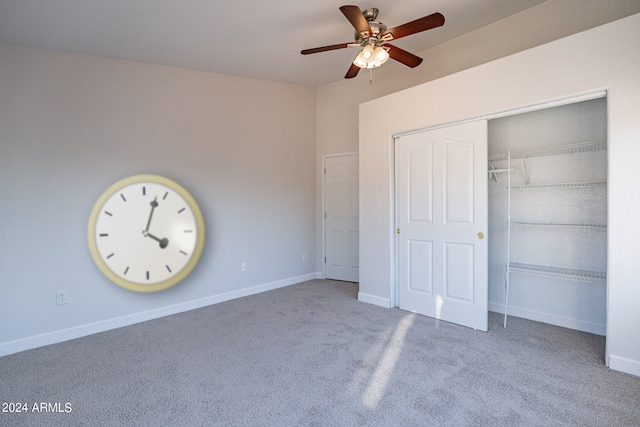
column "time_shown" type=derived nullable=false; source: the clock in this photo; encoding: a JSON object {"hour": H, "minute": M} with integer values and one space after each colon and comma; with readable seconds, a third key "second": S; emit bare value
{"hour": 4, "minute": 3}
